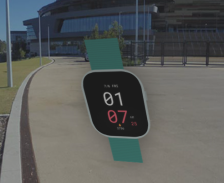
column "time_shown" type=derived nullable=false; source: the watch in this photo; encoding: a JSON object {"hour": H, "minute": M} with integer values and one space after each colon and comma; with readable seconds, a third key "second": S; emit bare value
{"hour": 1, "minute": 7}
